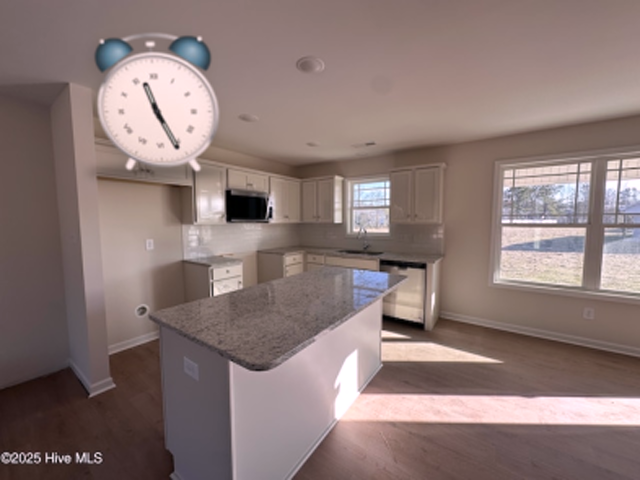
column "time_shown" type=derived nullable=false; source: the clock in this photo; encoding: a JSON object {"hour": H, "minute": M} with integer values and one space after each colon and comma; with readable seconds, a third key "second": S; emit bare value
{"hour": 11, "minute": 26}
